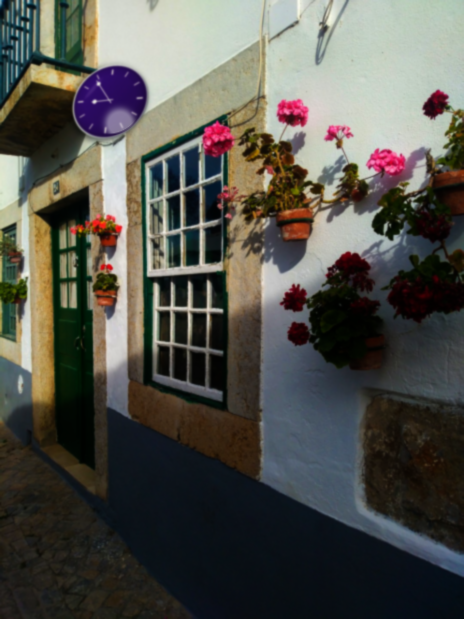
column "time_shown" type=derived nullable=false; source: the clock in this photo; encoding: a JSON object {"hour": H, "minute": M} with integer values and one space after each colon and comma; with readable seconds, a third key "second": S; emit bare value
{"hour": 8, "minute": 54}
